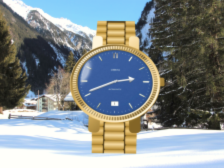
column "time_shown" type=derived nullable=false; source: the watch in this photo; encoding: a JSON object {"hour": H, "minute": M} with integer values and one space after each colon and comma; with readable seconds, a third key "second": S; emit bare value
{"hour": 2, "minute": 41}
